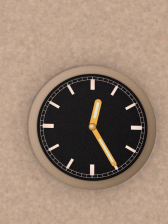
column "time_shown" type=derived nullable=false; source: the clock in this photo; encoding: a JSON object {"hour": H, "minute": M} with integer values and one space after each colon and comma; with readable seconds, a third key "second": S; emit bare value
{"hour": 12, "minute": 25}
